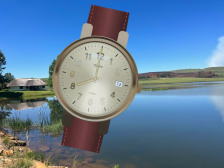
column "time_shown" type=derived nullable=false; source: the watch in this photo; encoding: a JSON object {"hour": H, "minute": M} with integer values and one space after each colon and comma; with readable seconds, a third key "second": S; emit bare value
{"hour": 8, "minute": 0}
